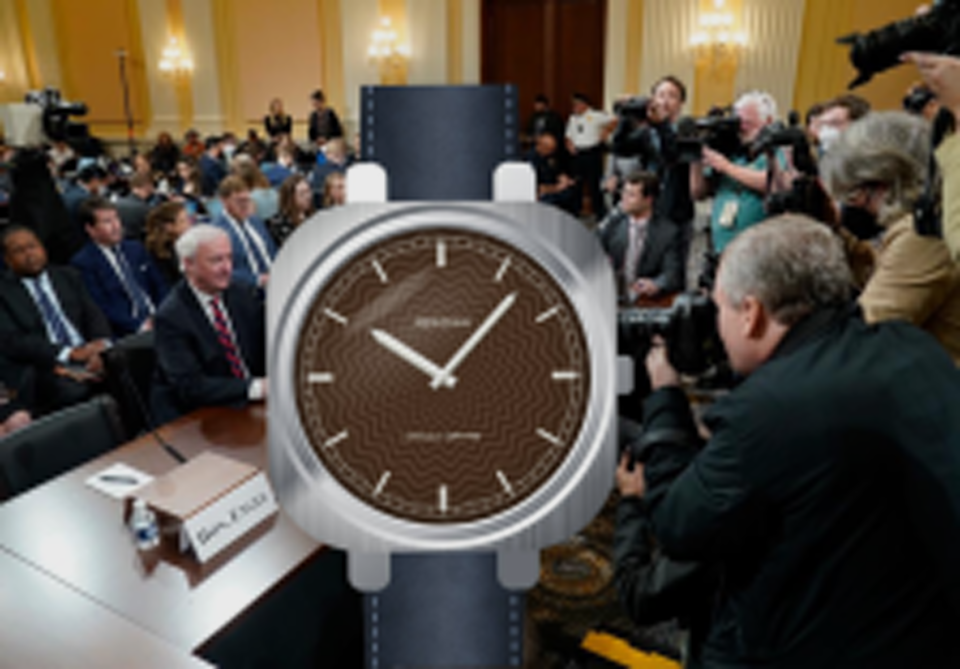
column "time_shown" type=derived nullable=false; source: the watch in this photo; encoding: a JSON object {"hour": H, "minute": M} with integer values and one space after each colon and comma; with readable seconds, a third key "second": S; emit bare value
{"hour": 10, "minute": 7}
